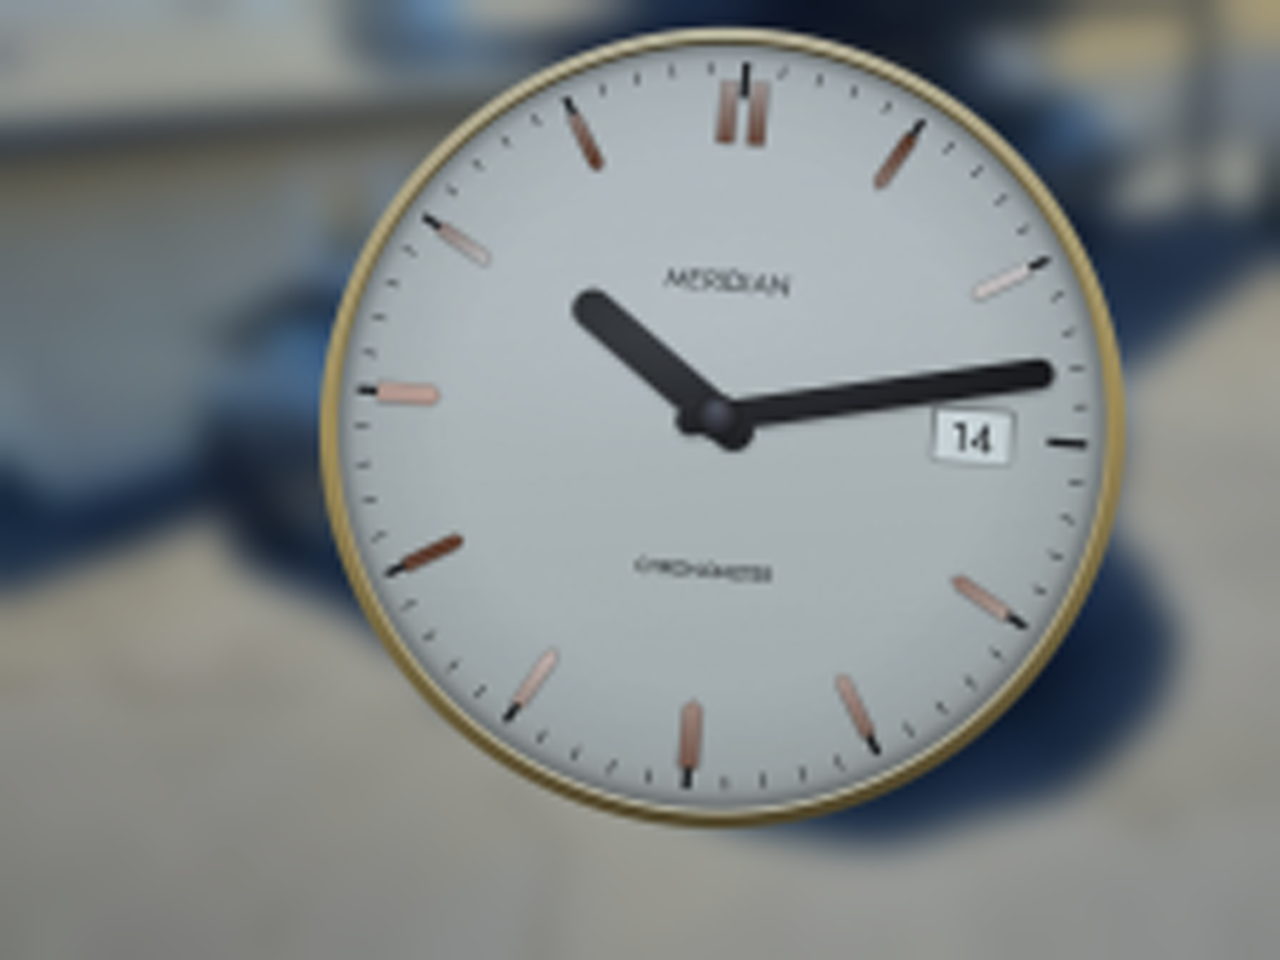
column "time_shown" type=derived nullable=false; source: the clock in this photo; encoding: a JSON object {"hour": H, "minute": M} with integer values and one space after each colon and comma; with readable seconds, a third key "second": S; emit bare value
{"hour": 10, "minute": 13}
